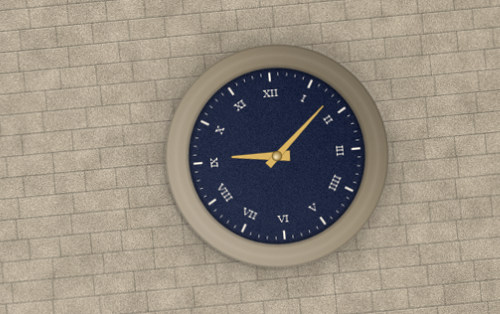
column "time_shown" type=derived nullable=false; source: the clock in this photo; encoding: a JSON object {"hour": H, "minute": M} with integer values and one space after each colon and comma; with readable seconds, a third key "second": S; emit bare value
{"hour": 9, "minute": 8}
